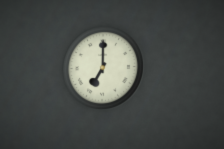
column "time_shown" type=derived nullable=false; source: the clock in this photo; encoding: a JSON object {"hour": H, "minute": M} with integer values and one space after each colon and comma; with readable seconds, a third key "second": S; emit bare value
{"hour": 7, "minute": 0}
